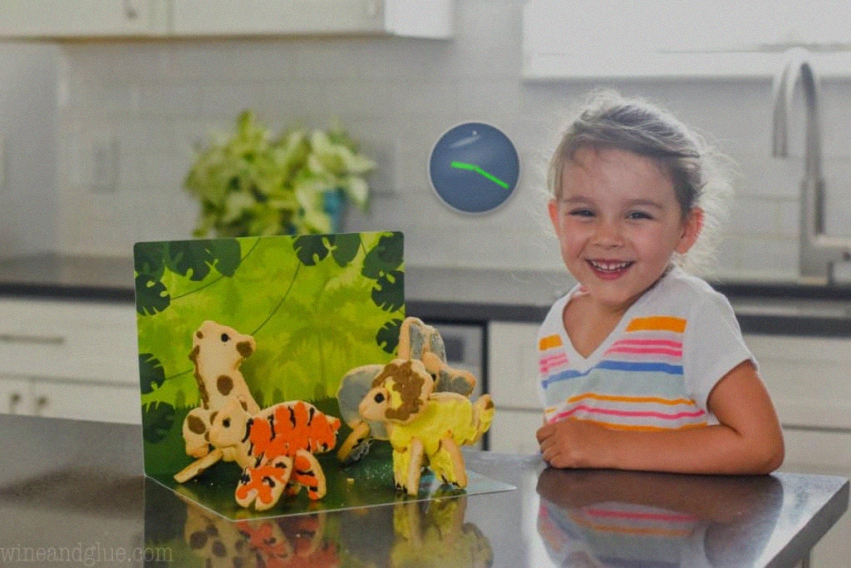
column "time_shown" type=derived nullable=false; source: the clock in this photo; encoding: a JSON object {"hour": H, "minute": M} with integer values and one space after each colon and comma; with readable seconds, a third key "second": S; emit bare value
{"hour": 9, "minute": 20}
